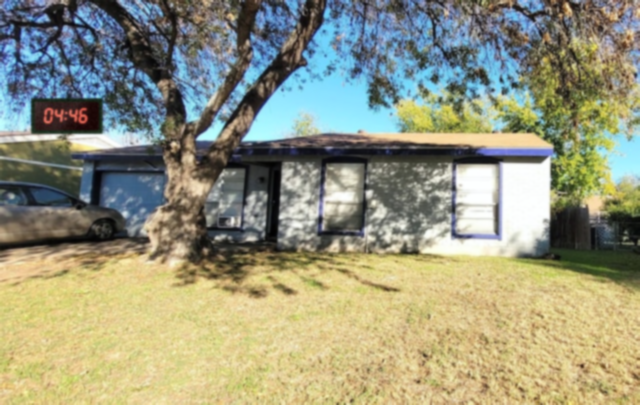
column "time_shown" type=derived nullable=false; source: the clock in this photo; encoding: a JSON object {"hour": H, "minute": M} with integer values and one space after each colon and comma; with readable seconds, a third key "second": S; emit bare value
{"hour": 4, "minute": 46}
